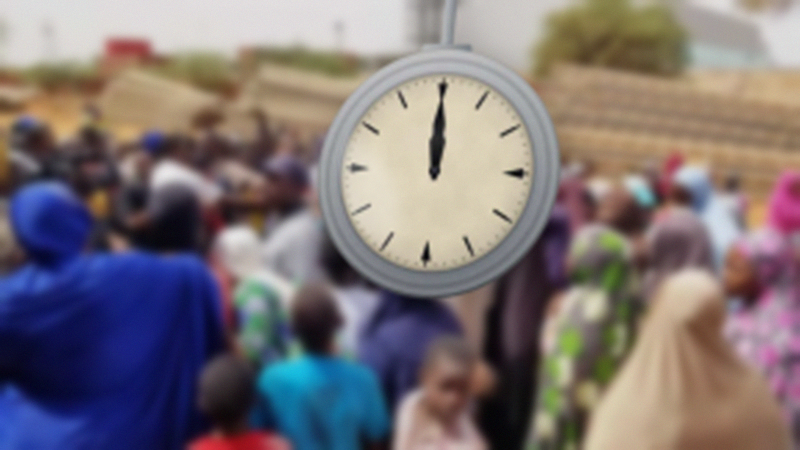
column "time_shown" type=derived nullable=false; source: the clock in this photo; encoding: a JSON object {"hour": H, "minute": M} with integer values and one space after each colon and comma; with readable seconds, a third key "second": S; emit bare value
{"hour": 12, "minute": 0}
